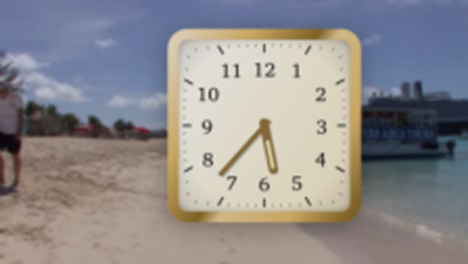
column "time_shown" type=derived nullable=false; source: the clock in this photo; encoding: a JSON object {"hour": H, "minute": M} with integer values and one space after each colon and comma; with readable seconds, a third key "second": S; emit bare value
{"hour": 5, "minute": 37}
